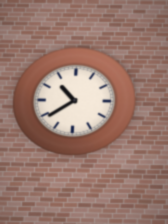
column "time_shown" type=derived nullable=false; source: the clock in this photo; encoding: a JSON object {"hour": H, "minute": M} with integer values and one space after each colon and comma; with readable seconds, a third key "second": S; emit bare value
{"hour": 10, "minute": 39}
